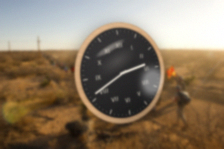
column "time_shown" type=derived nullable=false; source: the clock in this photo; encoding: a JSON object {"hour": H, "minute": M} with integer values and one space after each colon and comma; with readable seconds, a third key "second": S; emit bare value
{"hour": 2, "minute": 41}
